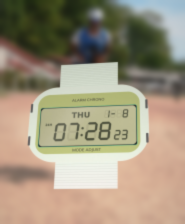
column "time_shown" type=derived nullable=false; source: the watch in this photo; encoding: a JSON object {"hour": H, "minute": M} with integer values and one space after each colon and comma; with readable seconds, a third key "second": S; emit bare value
{"hour": 7, "minute": 28, "second": 23}
